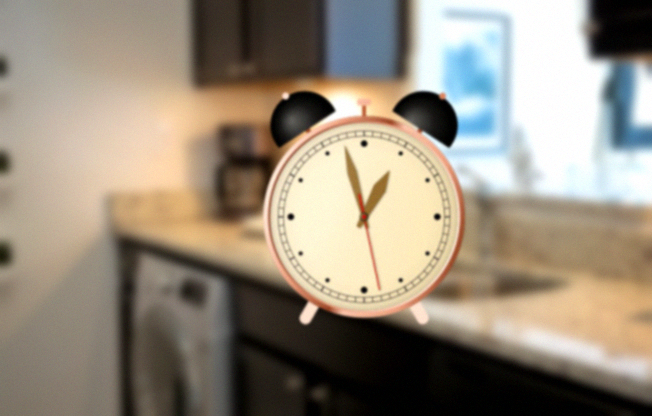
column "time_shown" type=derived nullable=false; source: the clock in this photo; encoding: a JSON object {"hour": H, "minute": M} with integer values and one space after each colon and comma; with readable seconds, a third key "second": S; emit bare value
{"hour": 12, "minute": 57, "second": 28}
